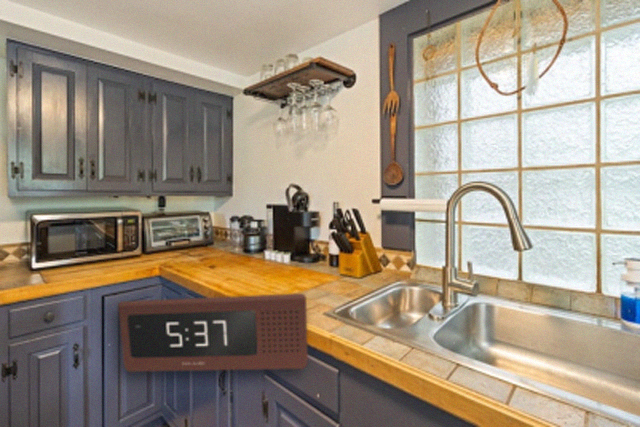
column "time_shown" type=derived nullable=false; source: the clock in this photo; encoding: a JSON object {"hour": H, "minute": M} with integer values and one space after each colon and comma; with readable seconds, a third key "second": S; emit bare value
{"hour": 5, "minute": 37}
